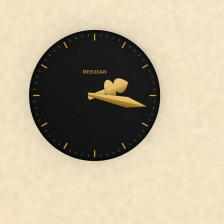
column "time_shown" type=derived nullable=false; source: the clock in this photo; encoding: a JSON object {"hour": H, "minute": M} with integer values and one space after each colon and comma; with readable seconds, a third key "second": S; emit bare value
{"hour": 2, "minute": 17}
